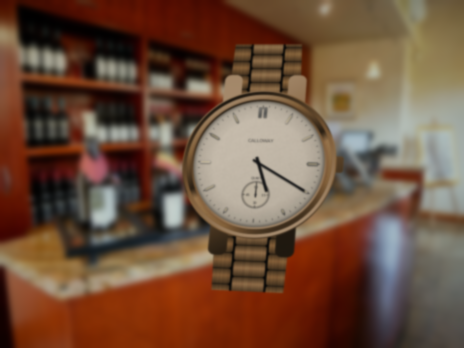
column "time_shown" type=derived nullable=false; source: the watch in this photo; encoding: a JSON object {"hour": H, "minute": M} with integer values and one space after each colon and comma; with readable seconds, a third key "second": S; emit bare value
{"hour": 5, "minute": 20}
